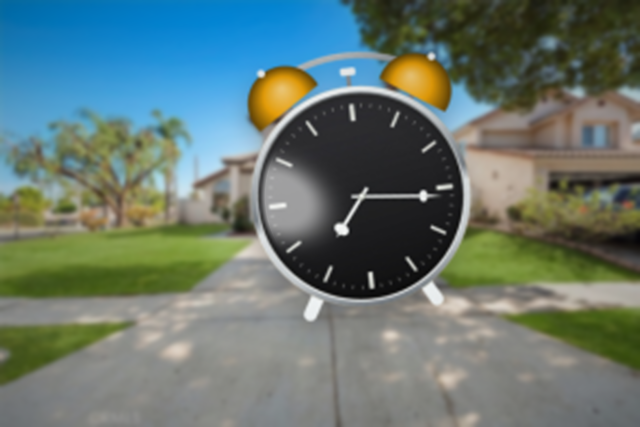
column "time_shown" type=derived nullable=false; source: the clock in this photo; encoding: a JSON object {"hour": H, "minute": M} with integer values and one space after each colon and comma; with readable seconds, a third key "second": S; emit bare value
{"hour": 7, "minute": 16}
